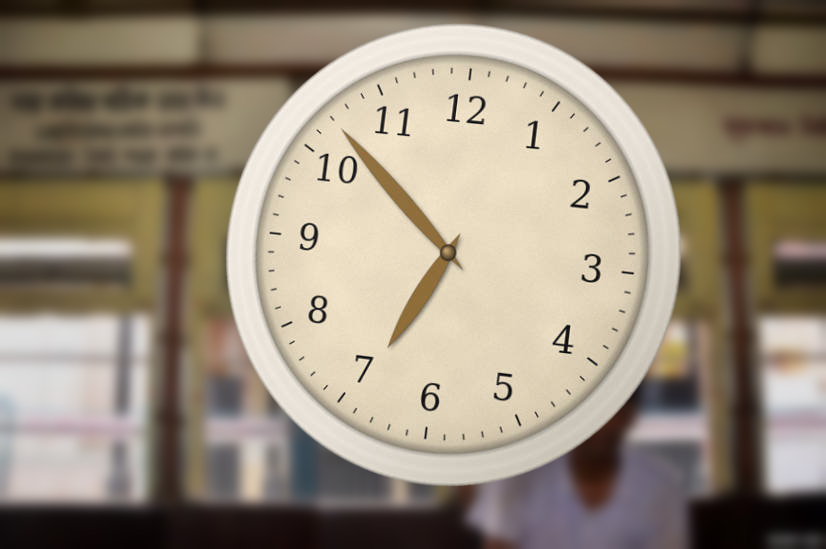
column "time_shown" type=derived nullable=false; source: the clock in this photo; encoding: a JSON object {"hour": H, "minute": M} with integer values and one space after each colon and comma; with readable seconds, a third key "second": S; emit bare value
{"hour": 6, "minute": 52}
